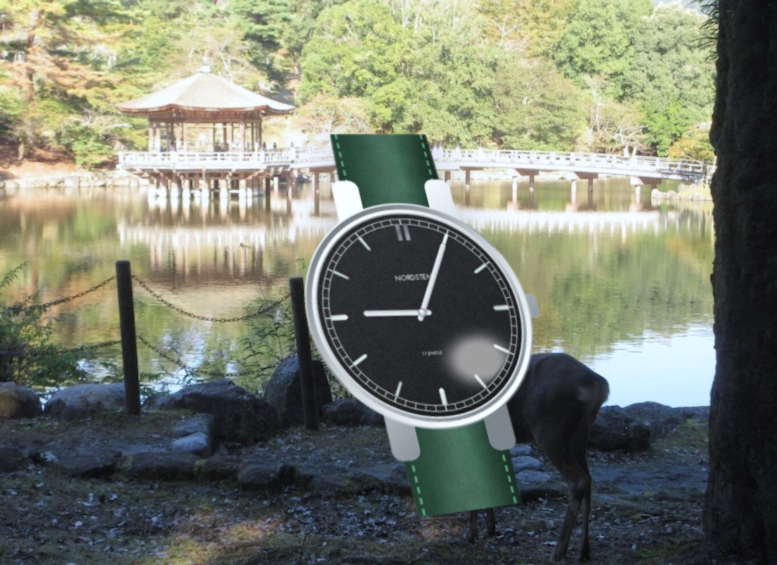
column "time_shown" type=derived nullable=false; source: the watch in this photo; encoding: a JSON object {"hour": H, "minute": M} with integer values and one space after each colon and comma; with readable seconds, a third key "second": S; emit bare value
{"hour": 9, "minute": 5}
